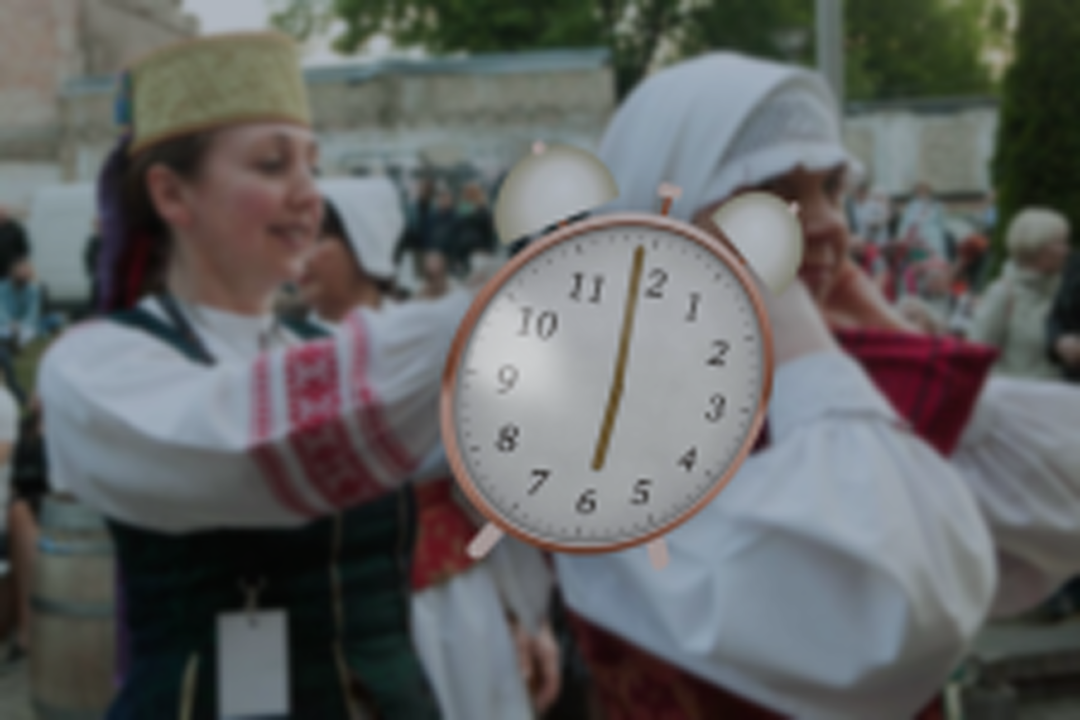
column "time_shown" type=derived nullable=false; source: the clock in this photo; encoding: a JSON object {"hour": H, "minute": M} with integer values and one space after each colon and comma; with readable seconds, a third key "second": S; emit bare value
{"hour": 5, "minute": 59}
